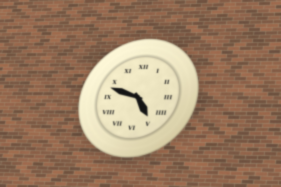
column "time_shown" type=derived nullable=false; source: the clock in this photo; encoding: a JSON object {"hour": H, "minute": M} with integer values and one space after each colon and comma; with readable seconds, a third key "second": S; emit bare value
{"hour": 4, "minute": 48}
